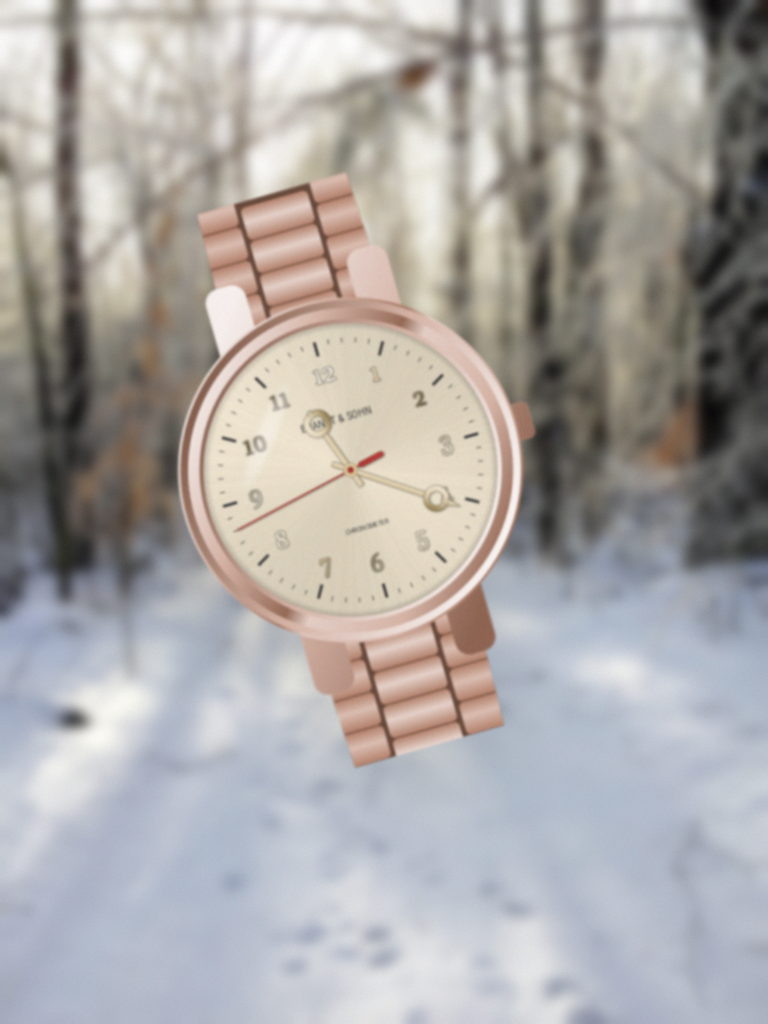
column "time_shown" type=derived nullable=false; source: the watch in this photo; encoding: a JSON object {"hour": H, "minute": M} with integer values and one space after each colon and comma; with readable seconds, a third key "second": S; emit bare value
{"hour": 11, "minute": 20, "second": 43}
